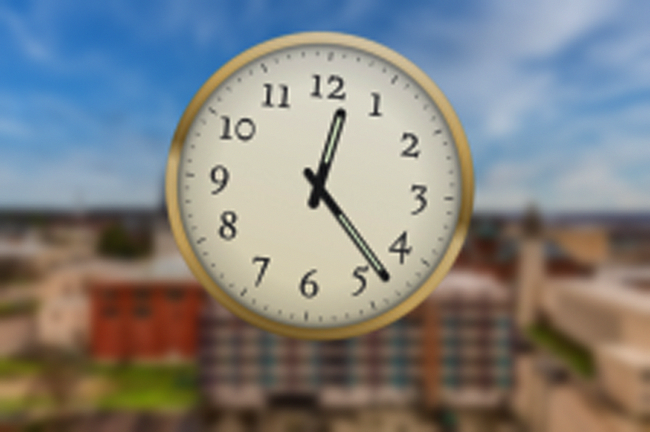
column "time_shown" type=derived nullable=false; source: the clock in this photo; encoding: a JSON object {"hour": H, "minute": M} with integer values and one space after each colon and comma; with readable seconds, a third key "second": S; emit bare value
{"hour": 12, "minute": 23}
